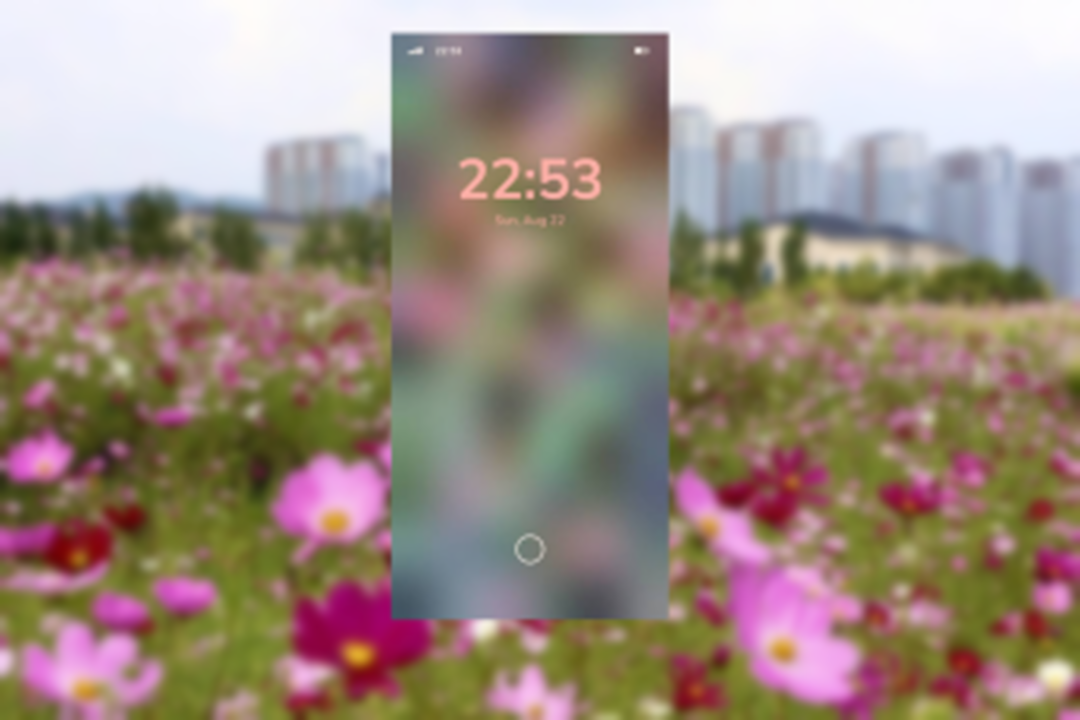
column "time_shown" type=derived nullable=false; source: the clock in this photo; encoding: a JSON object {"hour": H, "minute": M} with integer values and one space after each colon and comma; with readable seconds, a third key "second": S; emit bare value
{"hour": 22, "minute": 53}
